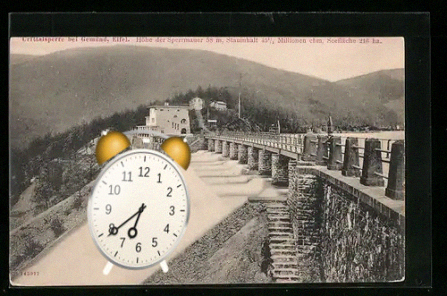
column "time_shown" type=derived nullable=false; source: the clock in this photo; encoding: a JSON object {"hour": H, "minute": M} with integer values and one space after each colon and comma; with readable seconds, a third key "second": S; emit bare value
{"hour": 6, "minute": 39}
